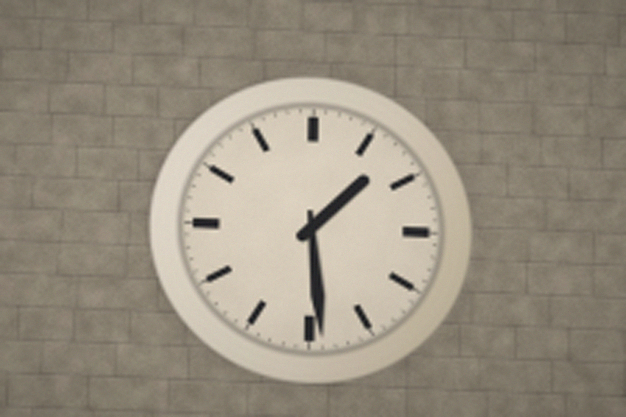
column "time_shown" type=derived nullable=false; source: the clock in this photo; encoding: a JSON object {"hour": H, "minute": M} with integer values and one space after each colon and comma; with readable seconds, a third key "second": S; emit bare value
{"hour": 1, "minute": 29}
